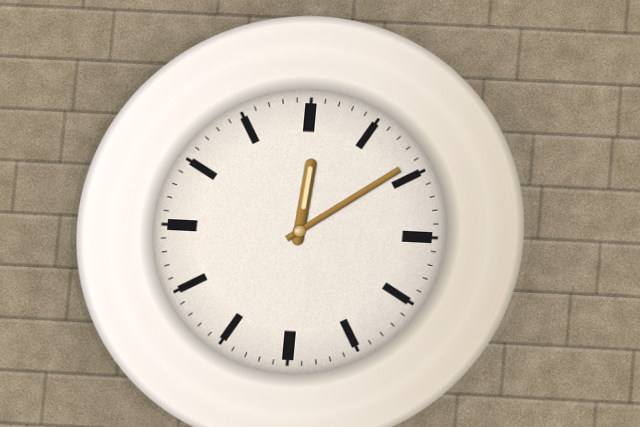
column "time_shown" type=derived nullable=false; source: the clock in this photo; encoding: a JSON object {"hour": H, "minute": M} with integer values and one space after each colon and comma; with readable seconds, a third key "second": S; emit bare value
{"hour": 12, "minute": 9}
